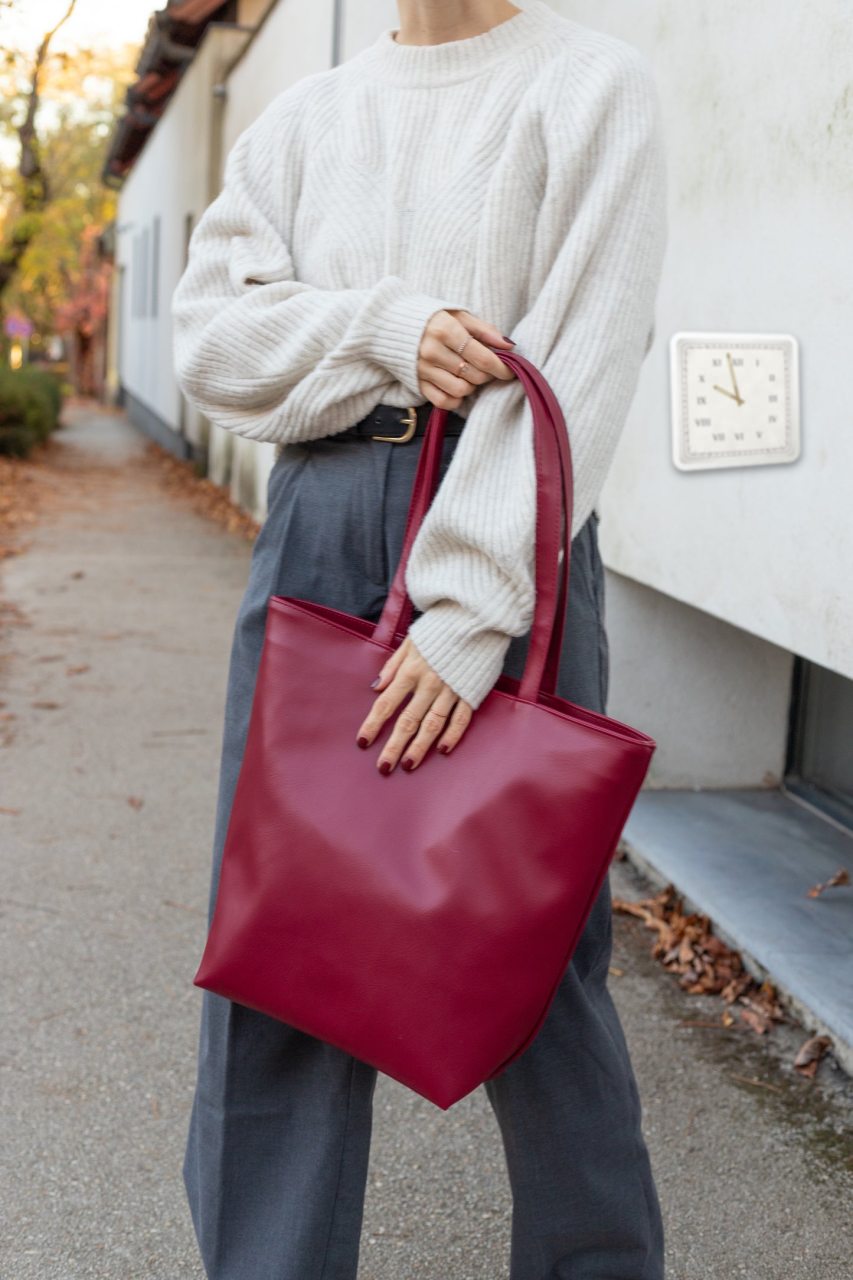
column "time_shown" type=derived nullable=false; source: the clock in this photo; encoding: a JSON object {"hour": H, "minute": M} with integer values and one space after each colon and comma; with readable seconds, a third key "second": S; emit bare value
{"hour": 9, "minute": 58}
